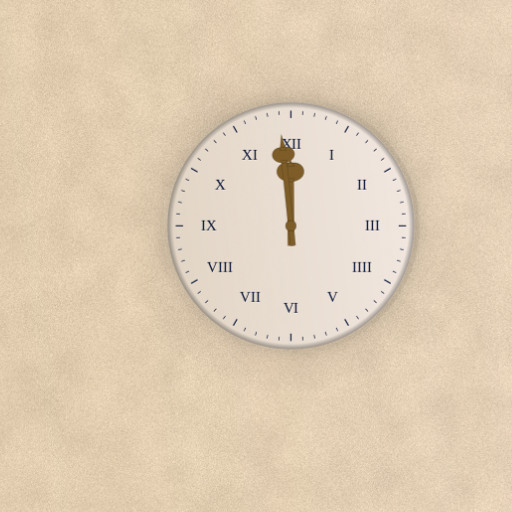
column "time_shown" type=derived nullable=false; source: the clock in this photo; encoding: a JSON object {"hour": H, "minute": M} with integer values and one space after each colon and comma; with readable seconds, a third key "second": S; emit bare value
{"hour": 11, "minute": 59}
